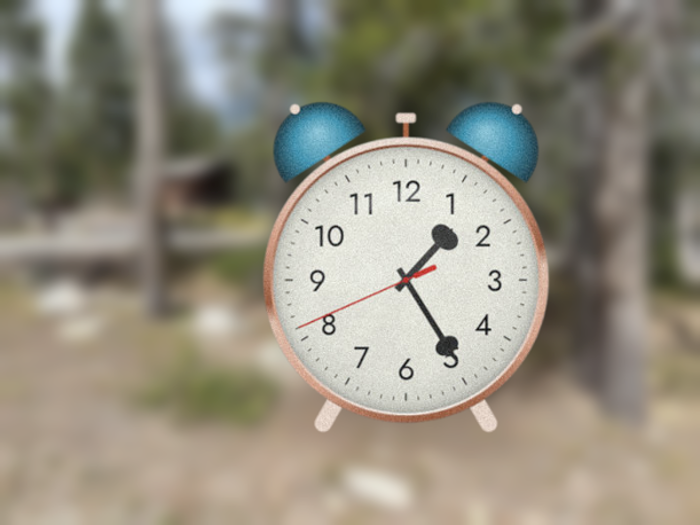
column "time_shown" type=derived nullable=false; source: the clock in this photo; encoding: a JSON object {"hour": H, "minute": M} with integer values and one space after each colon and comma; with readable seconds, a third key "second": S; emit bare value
{"hour": 1, "minute": 24, "second": 41}
